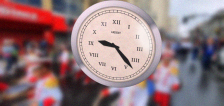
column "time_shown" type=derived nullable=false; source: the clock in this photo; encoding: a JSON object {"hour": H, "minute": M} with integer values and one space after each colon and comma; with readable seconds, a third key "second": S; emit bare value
{"hour": 9, "minute": 23}
